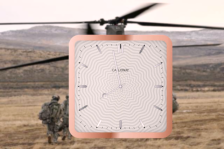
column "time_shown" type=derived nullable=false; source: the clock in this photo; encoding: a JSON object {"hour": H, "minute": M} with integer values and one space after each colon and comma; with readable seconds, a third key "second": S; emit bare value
{"hour": 7, "minute": 58}
